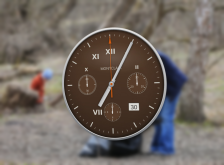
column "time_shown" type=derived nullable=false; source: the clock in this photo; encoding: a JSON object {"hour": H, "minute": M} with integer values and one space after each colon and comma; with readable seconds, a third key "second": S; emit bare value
{"hour": 7, "minute": 5}
